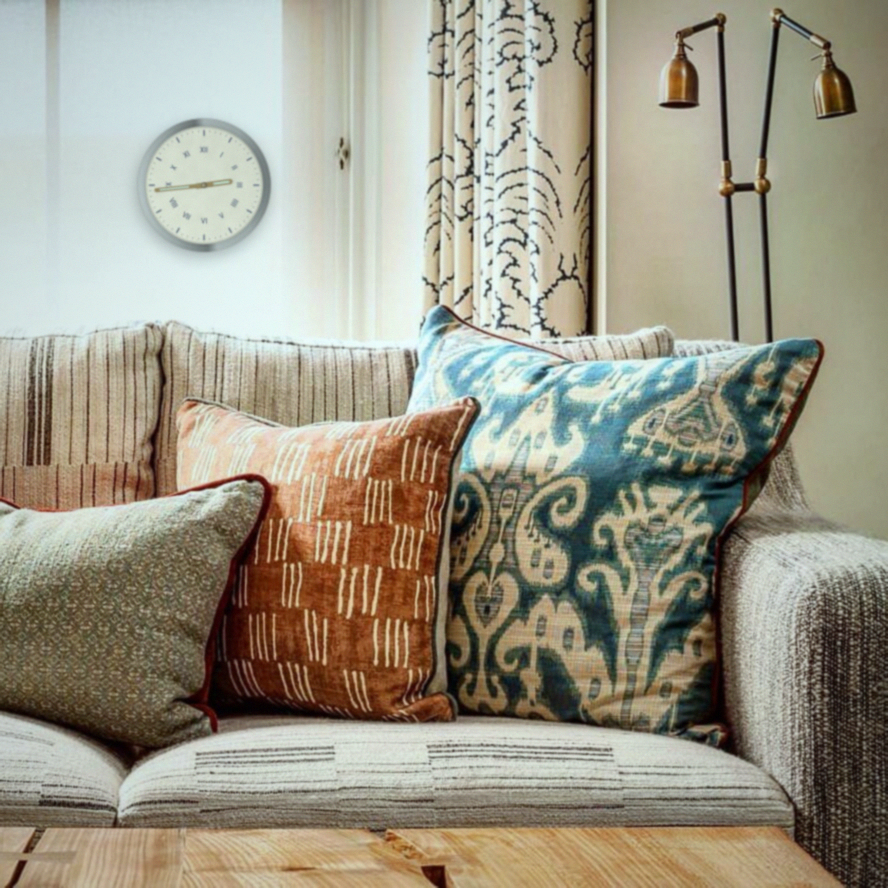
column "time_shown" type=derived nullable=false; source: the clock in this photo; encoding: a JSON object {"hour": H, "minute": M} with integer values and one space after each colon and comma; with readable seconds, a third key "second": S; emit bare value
{"hour": 2, "minute": 44}
